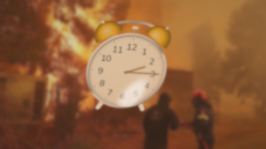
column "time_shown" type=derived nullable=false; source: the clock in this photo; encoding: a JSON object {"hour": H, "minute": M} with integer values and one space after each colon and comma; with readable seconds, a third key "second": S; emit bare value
{"hour": 2, "minute": 15}
